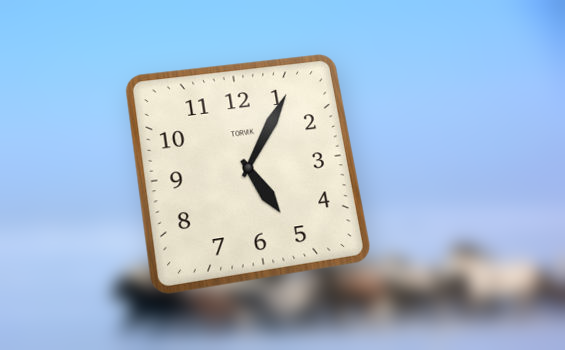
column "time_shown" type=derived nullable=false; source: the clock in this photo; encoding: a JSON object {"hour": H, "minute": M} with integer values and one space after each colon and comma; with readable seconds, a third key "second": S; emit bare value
{"hour": 5, "minute": 6}
